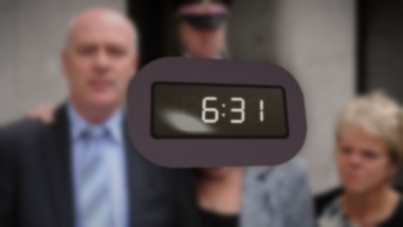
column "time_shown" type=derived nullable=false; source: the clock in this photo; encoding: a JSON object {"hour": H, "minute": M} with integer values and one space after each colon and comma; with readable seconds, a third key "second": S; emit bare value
{"hour": 6, "minute": 31}
